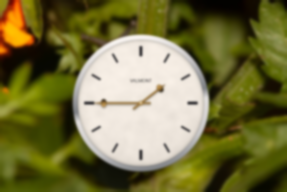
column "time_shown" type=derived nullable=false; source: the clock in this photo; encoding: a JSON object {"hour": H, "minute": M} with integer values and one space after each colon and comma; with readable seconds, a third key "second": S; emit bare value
{"hour": 1, "minute": 45}
